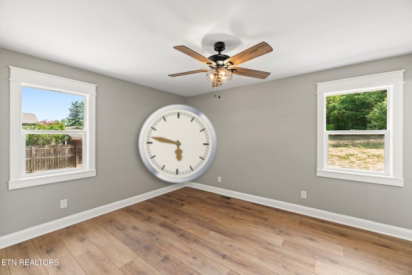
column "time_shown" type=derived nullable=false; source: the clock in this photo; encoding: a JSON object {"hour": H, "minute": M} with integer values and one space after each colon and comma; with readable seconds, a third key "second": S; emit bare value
{"hour": 5, "minute": 47}
